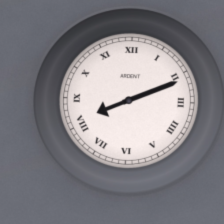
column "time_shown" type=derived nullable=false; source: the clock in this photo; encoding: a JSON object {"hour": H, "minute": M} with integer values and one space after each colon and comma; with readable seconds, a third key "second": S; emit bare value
{"hour": 8, "minute": 11}
